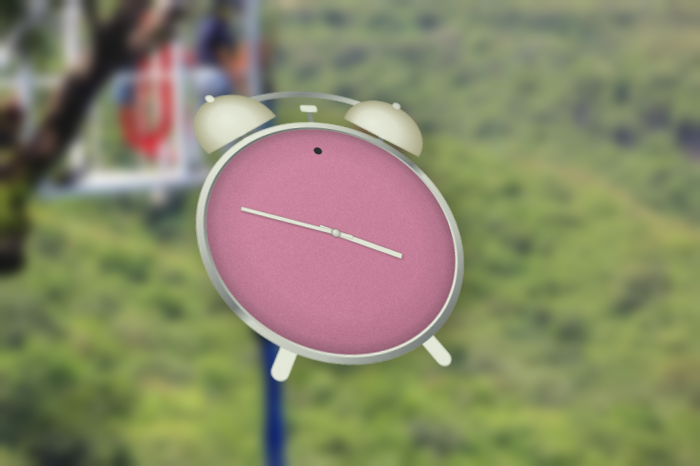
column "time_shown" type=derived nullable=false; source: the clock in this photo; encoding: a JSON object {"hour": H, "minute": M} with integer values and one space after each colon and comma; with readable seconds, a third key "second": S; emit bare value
{"hour": 3, "minute": 48}
